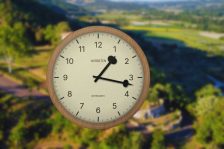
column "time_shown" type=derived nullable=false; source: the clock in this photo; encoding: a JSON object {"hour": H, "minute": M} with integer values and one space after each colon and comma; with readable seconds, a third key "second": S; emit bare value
{"hour": 1, "minute": 17}
